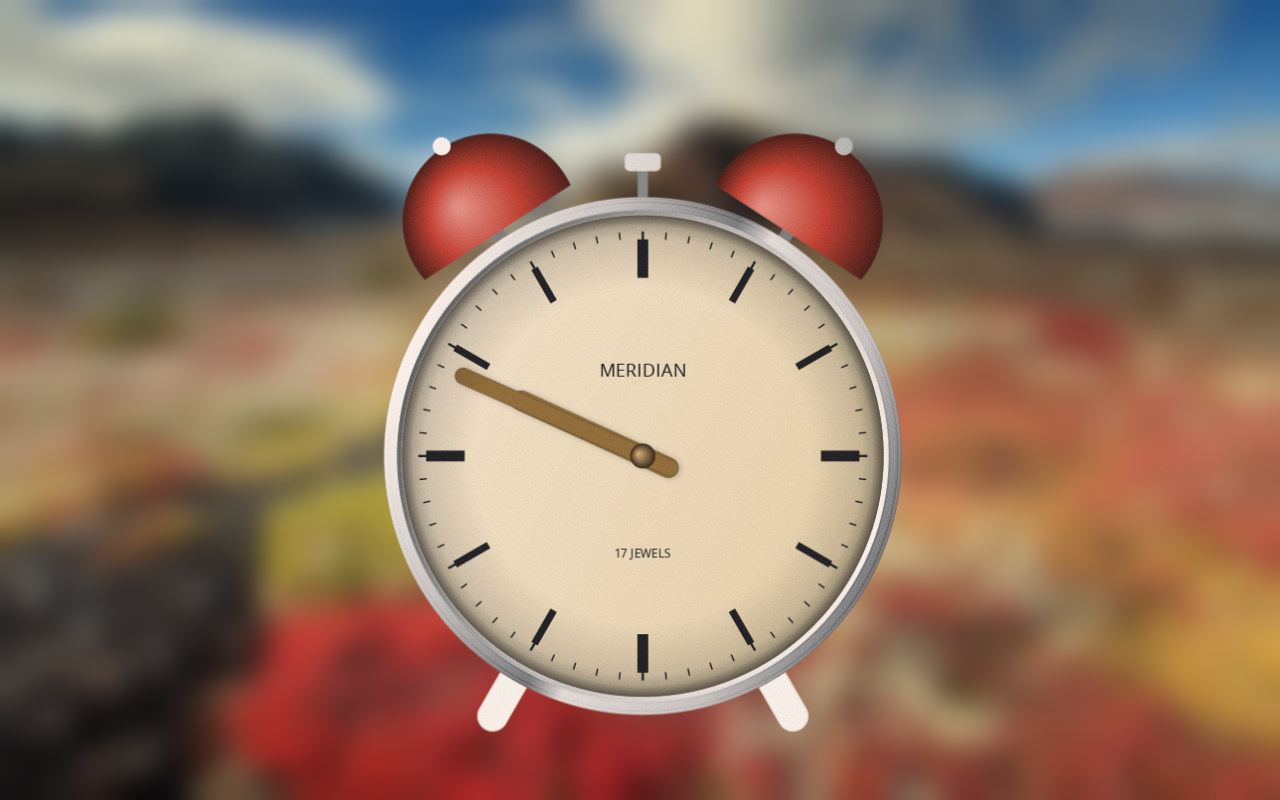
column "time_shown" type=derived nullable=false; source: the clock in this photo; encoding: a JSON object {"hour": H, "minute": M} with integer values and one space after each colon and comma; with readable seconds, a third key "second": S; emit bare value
{"hour": 9, "minute": 49}
